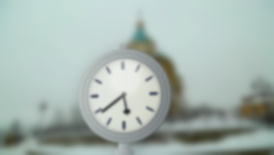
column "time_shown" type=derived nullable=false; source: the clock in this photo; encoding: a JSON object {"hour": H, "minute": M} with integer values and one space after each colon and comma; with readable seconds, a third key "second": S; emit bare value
{"hour": 5, "minute": 39}
